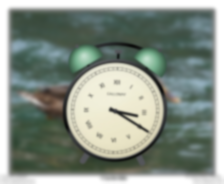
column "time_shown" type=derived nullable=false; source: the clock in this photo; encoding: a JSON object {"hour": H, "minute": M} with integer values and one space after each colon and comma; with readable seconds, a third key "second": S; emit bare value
{"hour": 3, "minute": 20}
